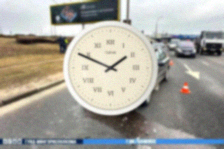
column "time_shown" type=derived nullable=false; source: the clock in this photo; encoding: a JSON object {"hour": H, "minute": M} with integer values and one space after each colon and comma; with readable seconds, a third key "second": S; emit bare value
{"hour": 1, "minute": 49}
